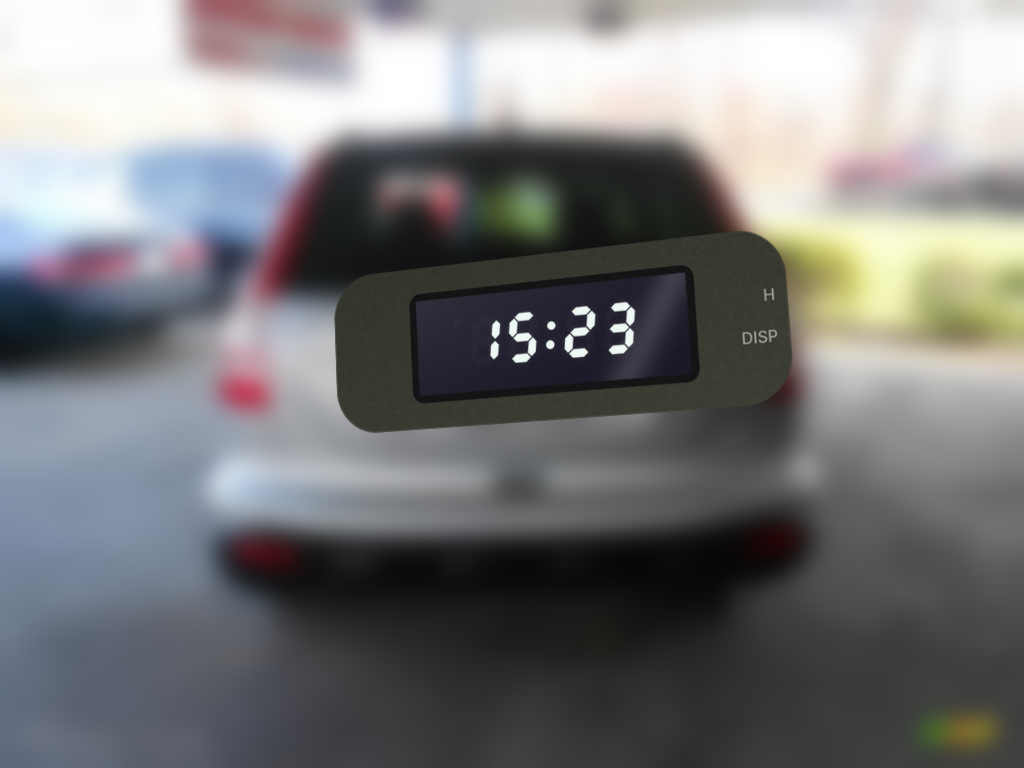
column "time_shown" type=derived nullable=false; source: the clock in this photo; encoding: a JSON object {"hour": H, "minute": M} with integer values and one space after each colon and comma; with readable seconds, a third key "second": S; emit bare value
{"hour": 15, "minute": 23}
